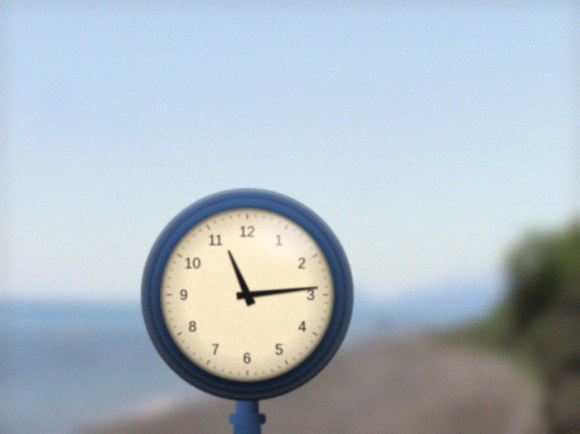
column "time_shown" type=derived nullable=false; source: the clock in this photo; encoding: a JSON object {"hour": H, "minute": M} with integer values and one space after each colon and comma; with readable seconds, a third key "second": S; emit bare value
{"hour": 11, "minute": 14}
